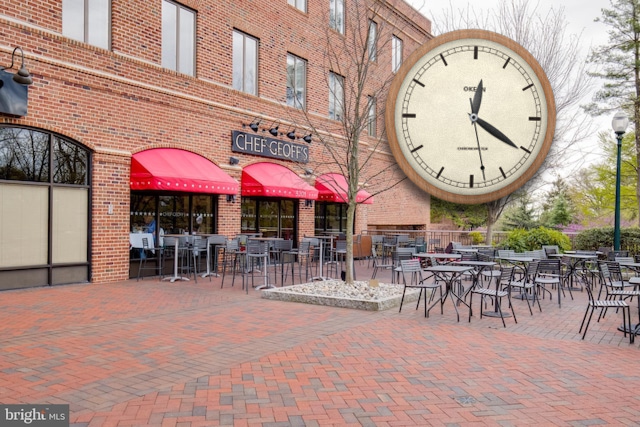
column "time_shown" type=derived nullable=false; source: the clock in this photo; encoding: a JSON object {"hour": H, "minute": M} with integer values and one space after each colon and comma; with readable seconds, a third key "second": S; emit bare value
{"hour": 12, "minute": 20, "second": 28}
